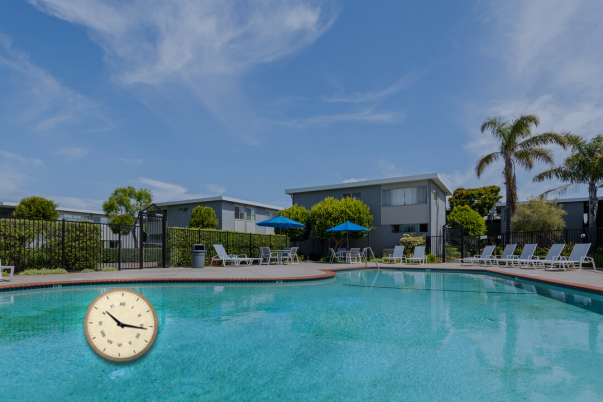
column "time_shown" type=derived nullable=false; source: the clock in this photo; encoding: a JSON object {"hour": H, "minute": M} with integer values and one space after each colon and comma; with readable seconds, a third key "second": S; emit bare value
{"hour": 10, "minute": 16}
